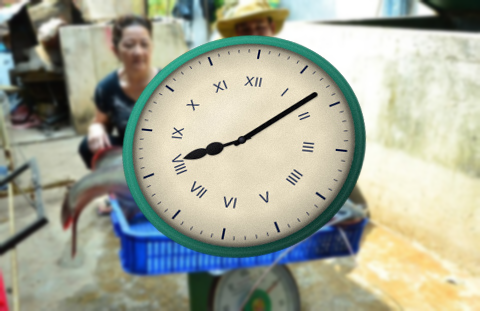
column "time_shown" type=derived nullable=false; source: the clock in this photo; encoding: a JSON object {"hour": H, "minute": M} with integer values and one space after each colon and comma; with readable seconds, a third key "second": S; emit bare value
{"hour": 8, "minute": 8}
